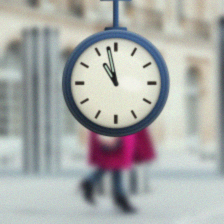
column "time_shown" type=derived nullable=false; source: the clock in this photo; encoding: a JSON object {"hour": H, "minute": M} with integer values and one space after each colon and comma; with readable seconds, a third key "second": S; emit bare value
{"hour": 10, "minute": 58}
